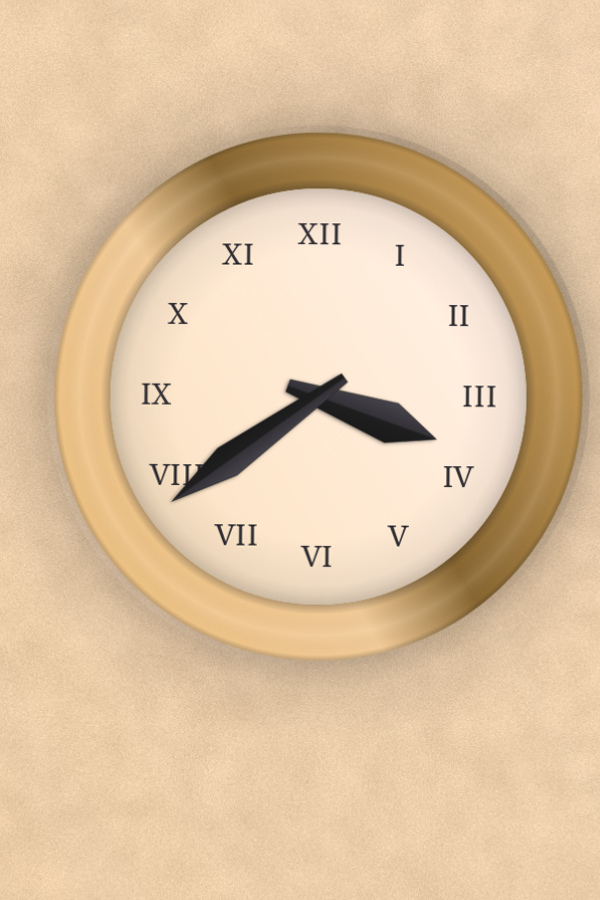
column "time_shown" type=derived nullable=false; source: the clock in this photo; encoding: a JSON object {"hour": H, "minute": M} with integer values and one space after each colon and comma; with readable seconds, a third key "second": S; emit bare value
{"hour": 3, "minute": 39}
